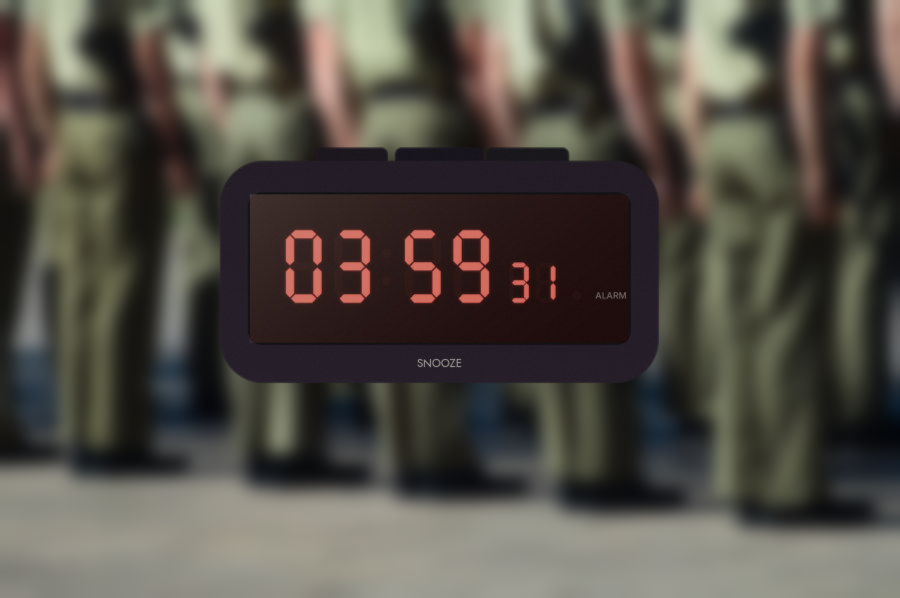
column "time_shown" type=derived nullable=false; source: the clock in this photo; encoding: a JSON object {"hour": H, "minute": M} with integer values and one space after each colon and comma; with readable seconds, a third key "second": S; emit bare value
{"hour": 3, "minute": 59, "second": 31}
